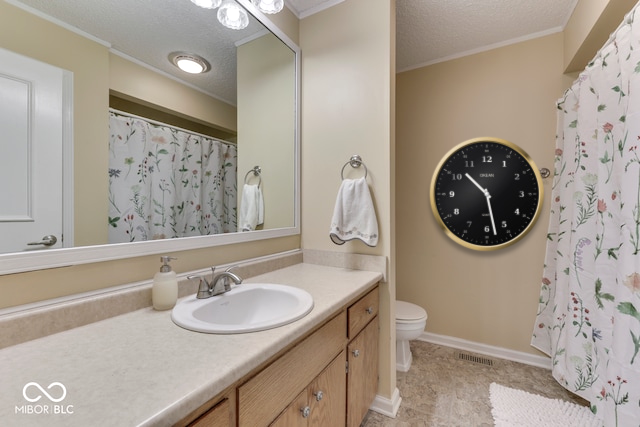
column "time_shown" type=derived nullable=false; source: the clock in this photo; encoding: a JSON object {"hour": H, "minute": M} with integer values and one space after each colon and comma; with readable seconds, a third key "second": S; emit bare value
{"hour": 10, "minute": 28}
